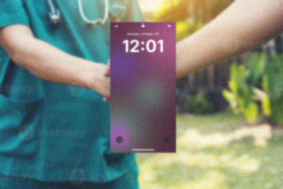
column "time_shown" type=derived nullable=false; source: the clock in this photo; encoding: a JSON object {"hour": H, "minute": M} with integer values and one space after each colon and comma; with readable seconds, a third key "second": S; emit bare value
{"hour": 12, "minute": 1}
